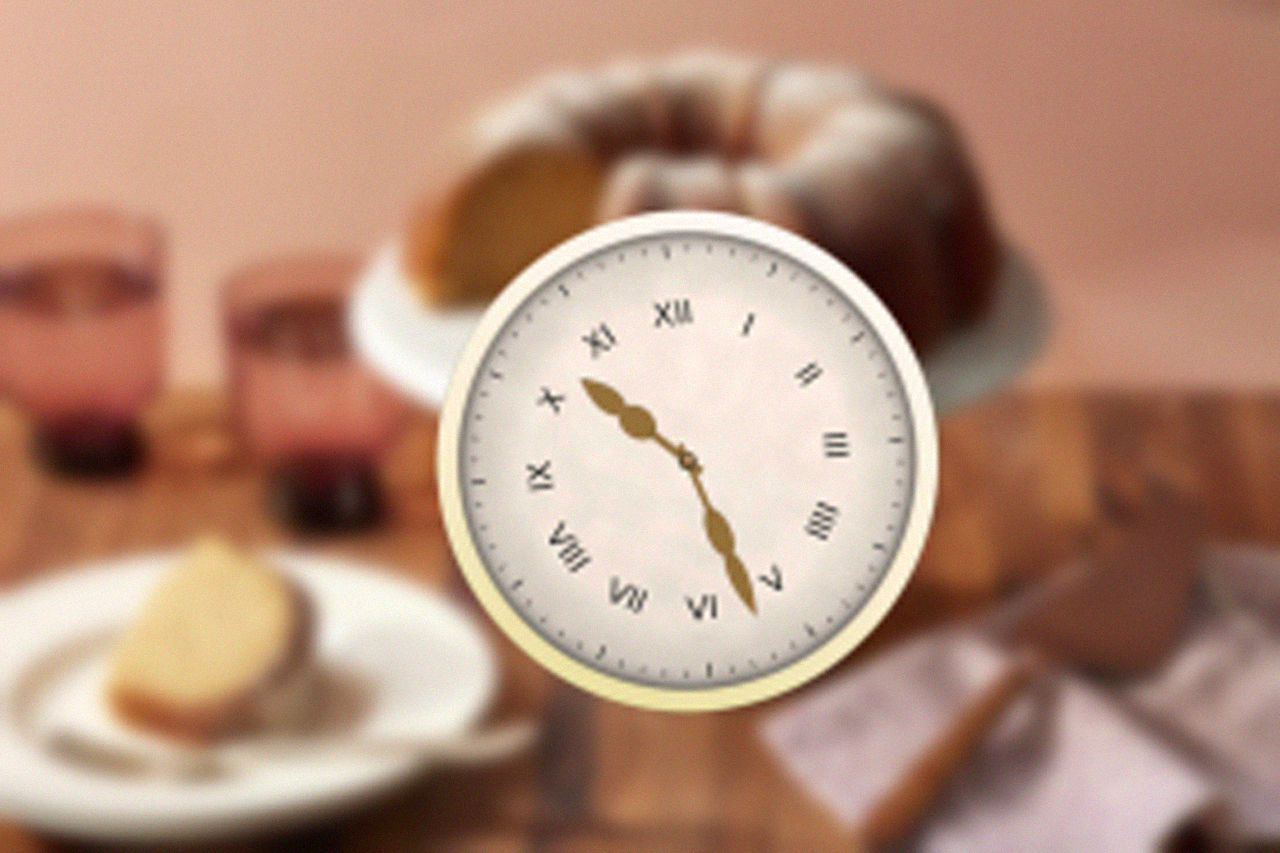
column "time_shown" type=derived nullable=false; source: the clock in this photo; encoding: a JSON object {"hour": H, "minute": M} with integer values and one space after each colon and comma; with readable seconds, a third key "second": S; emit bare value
{"hour": 10, "minute": 27}
